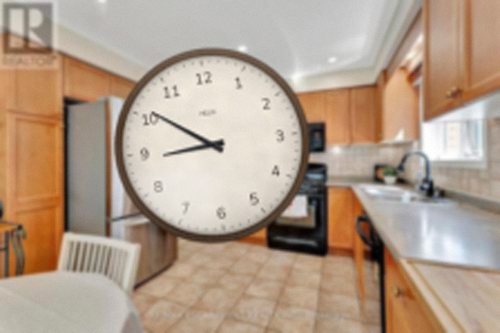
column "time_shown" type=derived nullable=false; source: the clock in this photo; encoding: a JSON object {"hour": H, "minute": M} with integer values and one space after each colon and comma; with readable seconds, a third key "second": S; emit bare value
{"hour": 8, "minute": 51}
